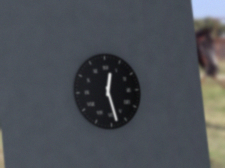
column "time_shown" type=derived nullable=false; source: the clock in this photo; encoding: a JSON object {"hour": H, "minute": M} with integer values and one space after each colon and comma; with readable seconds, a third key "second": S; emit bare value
{"hour": 12, "minute": 28}
